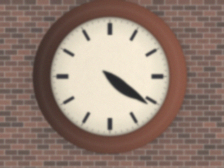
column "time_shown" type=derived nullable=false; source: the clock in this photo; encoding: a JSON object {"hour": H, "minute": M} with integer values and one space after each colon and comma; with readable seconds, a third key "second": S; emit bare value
{"hour": 4, "minute": 21}
